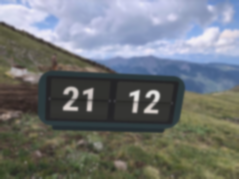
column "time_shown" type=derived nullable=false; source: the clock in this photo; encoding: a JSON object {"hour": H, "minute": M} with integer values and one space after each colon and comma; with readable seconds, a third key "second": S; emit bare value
{"hour": 21, "minute": 12}
